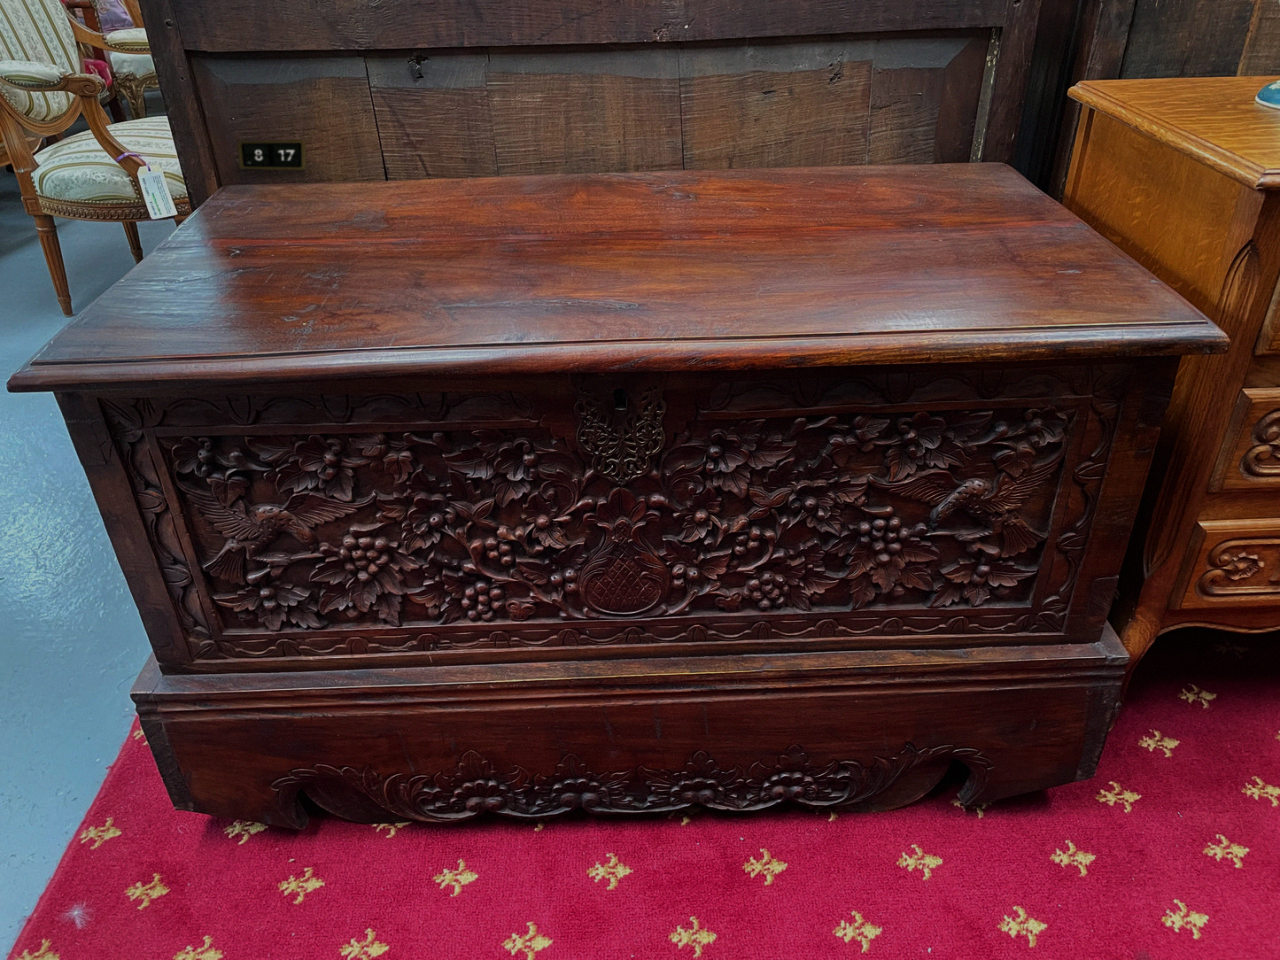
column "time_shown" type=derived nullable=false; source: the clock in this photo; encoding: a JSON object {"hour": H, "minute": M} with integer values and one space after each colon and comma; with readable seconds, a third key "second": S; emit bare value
{"hour": 8, "minute": 17}
